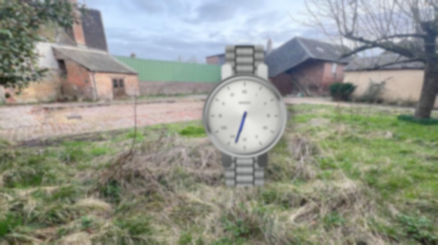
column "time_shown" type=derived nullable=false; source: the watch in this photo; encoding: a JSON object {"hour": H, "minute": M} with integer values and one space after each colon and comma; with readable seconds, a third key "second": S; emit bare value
{"hour": 6, "minute": 33}
